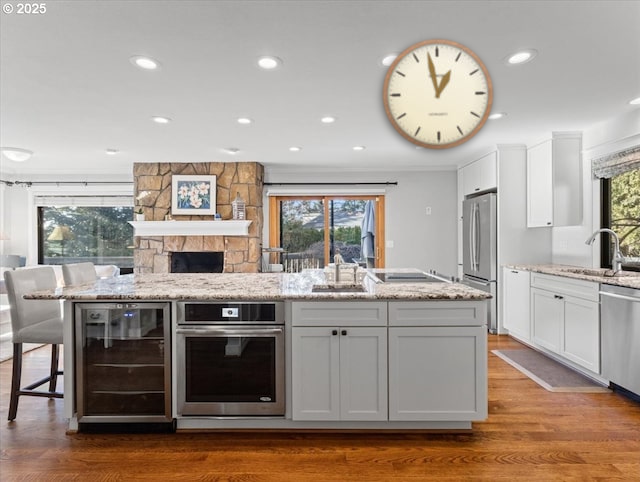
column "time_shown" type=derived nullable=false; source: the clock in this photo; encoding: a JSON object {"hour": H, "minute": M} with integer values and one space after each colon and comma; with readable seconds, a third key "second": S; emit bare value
{"hour": 12, "minute": 58}
